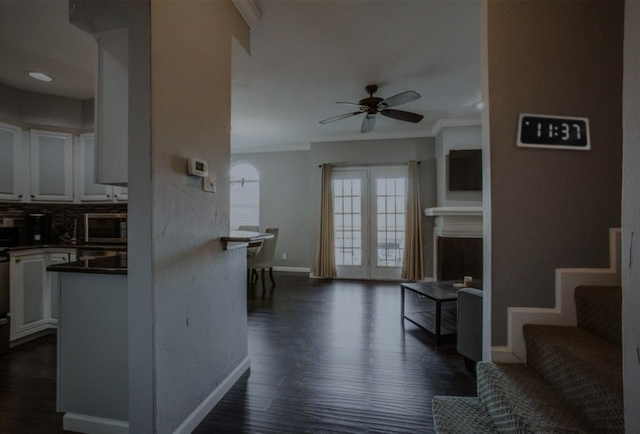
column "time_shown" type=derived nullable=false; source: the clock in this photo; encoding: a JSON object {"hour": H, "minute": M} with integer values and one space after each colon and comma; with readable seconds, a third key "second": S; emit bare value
{"hour": 11, "minute": 37}
